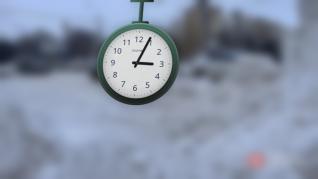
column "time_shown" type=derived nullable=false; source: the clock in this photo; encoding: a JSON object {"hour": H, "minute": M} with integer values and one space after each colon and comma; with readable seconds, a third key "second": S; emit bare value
{"hour": 3, "minute": 4}
